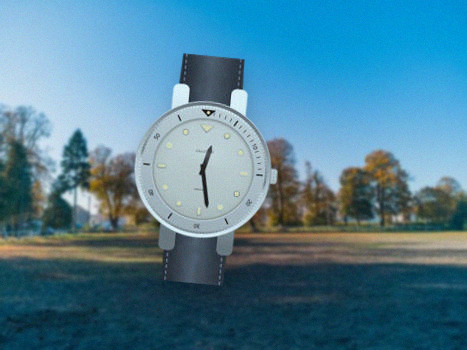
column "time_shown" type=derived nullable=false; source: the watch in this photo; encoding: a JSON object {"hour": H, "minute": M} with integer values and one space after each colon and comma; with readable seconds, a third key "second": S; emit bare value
{"hour": 12, "minute": 28}
